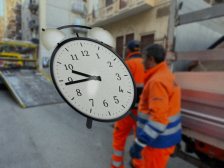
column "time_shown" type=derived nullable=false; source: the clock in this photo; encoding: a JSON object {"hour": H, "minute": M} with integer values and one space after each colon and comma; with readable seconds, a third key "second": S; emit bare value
{"hour": 9, "minute": 44}
